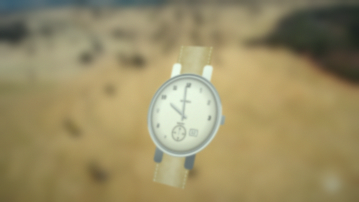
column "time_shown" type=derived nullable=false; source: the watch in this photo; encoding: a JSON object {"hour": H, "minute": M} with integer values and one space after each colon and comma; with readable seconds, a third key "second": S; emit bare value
{"hour": 9, "minute": 59}
